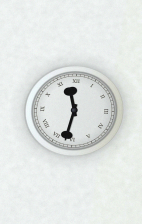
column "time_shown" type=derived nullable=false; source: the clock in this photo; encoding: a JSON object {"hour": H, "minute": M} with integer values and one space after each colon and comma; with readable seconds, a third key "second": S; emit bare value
{"hour": 11, "minute": 32}
